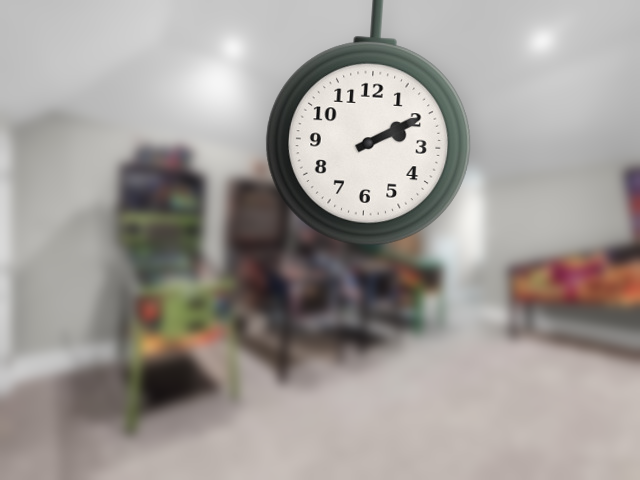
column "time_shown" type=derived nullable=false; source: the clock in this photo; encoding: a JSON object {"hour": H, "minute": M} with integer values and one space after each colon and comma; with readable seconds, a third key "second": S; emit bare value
{"hour": 2, "minute": 10}
